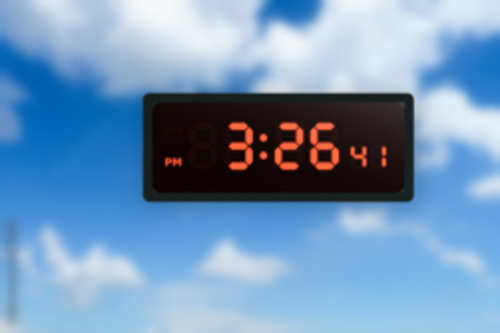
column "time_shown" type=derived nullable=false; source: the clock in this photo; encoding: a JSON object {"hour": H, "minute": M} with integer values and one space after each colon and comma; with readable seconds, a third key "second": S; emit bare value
{"hour": 3, "minute": 26, "second": 41}
